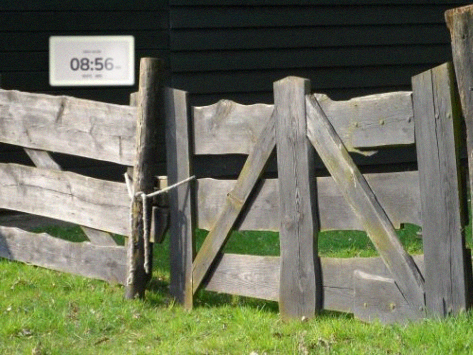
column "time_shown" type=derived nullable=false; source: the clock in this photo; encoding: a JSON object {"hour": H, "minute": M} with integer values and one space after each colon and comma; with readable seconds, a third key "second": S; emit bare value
{"hour": 8, "minute": 56}
